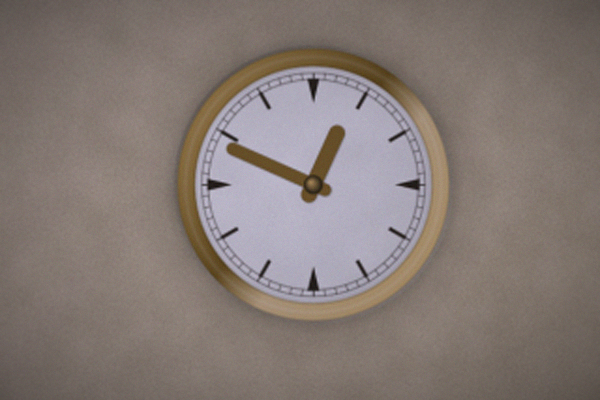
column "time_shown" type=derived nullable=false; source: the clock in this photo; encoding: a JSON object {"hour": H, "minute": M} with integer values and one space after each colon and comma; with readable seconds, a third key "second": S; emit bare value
{"hour": 12, "minute": 49}
